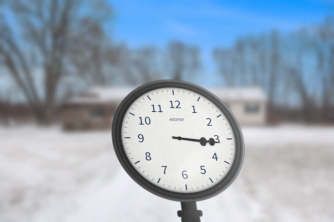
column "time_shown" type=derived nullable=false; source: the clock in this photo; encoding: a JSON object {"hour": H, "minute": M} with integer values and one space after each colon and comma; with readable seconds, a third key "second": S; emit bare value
{"hour": 3, "minute": 16}
